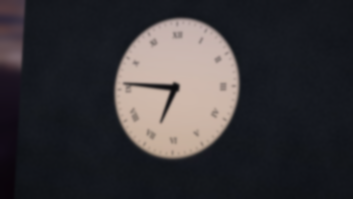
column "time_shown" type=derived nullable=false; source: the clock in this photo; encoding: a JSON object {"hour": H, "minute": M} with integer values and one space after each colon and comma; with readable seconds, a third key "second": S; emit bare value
{"hour": 6, "minute": 46}
